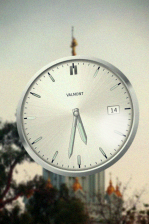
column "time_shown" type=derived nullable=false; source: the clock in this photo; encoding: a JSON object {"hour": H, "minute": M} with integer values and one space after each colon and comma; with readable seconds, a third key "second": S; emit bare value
{"hour": 5, "minute": 32}
